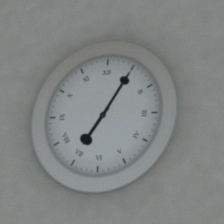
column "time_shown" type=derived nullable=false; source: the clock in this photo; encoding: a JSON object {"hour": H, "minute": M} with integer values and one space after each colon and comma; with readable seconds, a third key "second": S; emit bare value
{"hour": 7, "minute": 5}
